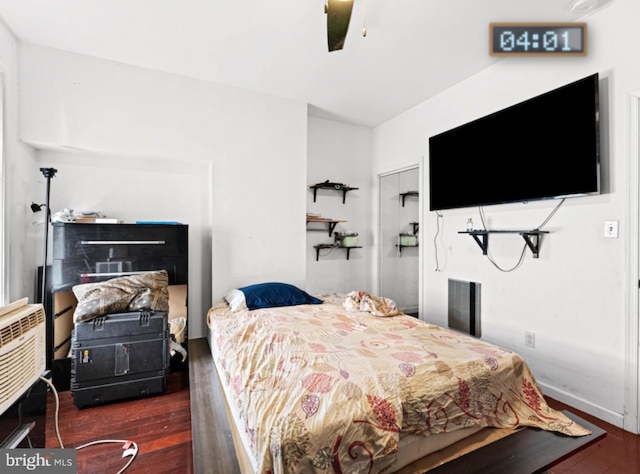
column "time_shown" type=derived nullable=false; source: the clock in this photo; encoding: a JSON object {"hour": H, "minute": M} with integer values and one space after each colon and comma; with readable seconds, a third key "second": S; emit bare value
{"hour": 4, "minute": 1}
